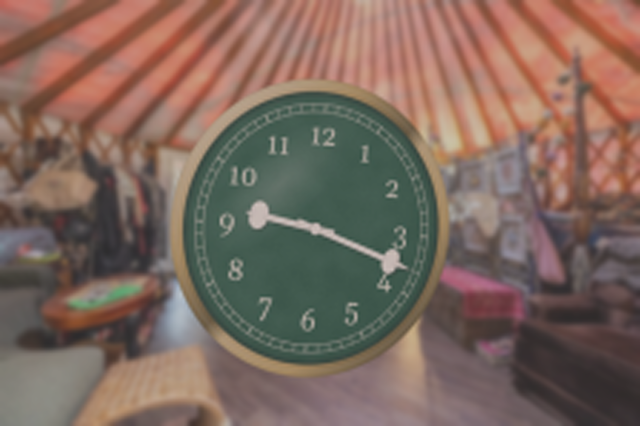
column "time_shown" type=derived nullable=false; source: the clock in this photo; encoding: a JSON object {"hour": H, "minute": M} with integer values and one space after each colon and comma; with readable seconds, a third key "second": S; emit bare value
{"hour": 9, "minute": 18}
